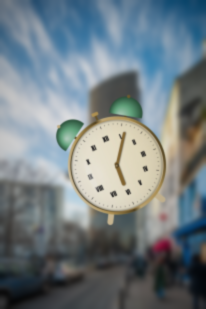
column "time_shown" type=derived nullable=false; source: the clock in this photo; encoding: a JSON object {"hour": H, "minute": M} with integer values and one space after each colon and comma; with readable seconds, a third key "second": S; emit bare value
{"hour": 6, "minute": 6}
